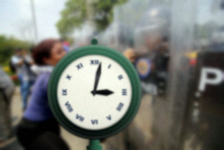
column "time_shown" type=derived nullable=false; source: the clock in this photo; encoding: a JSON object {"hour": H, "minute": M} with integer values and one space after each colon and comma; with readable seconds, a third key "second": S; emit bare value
{"hour": 3, "minute": 2}
